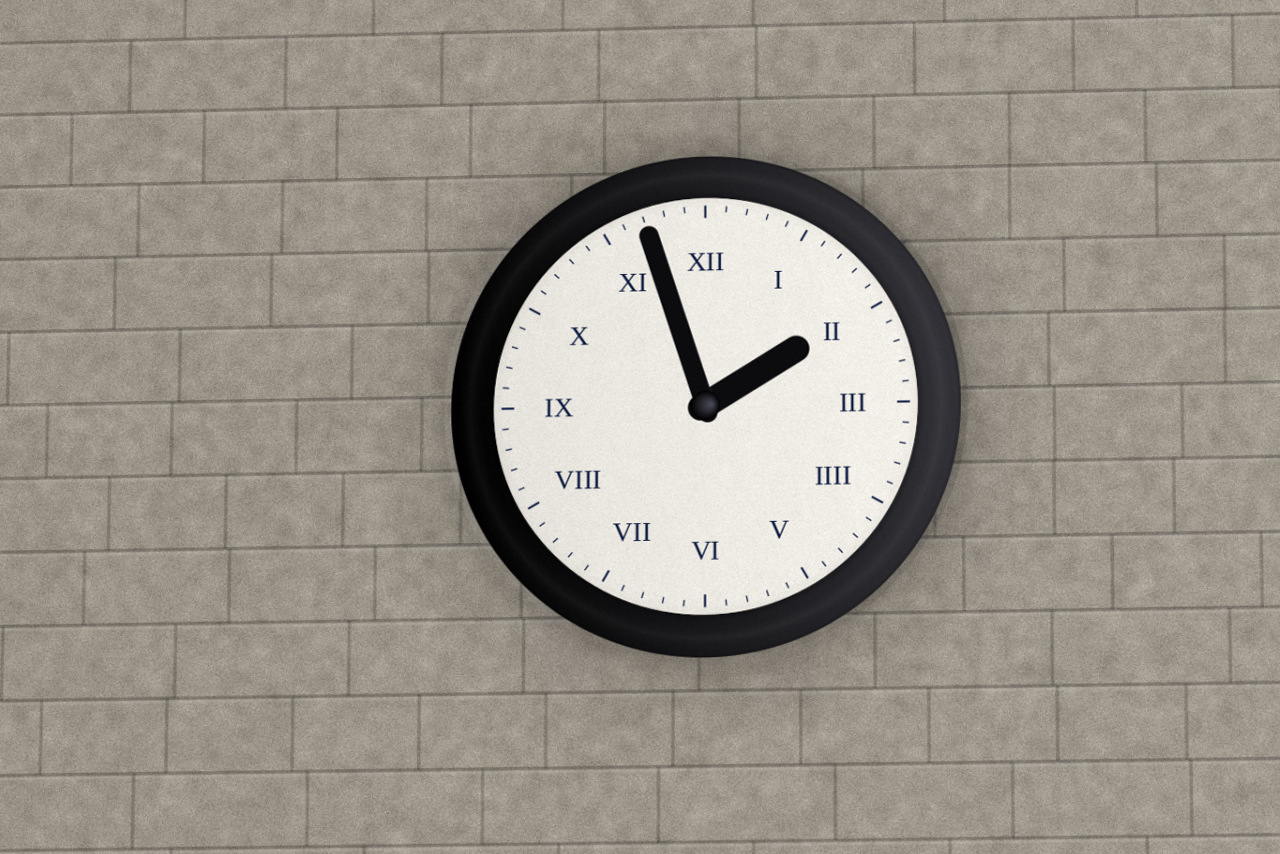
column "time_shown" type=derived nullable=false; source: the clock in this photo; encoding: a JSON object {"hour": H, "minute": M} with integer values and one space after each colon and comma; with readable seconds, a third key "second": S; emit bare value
{"hour": 1, "minute": 57}
